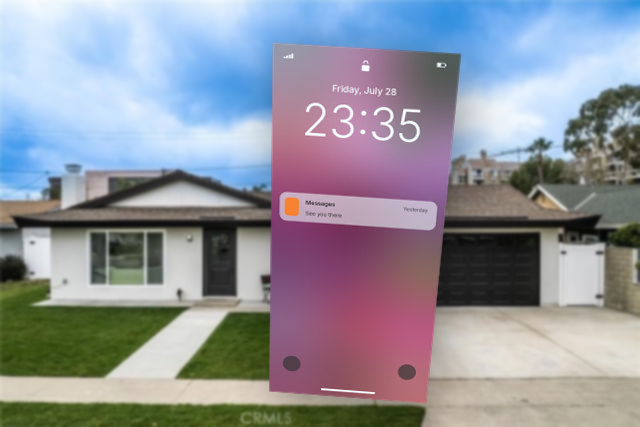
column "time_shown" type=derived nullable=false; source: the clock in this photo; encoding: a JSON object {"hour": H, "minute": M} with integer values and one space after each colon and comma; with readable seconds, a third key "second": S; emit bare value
{"hour": 23, "minute": 35}
